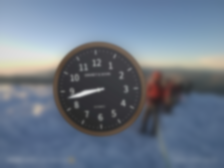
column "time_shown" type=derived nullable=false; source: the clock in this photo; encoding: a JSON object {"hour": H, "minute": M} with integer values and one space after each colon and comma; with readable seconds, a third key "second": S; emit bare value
{"hour": 8, "minute": 43}
